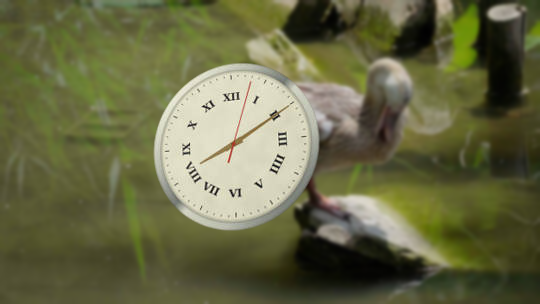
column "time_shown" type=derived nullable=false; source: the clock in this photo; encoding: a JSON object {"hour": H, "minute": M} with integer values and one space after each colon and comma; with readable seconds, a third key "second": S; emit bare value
{"hour": 8, "minute": 10, "second": 3}
